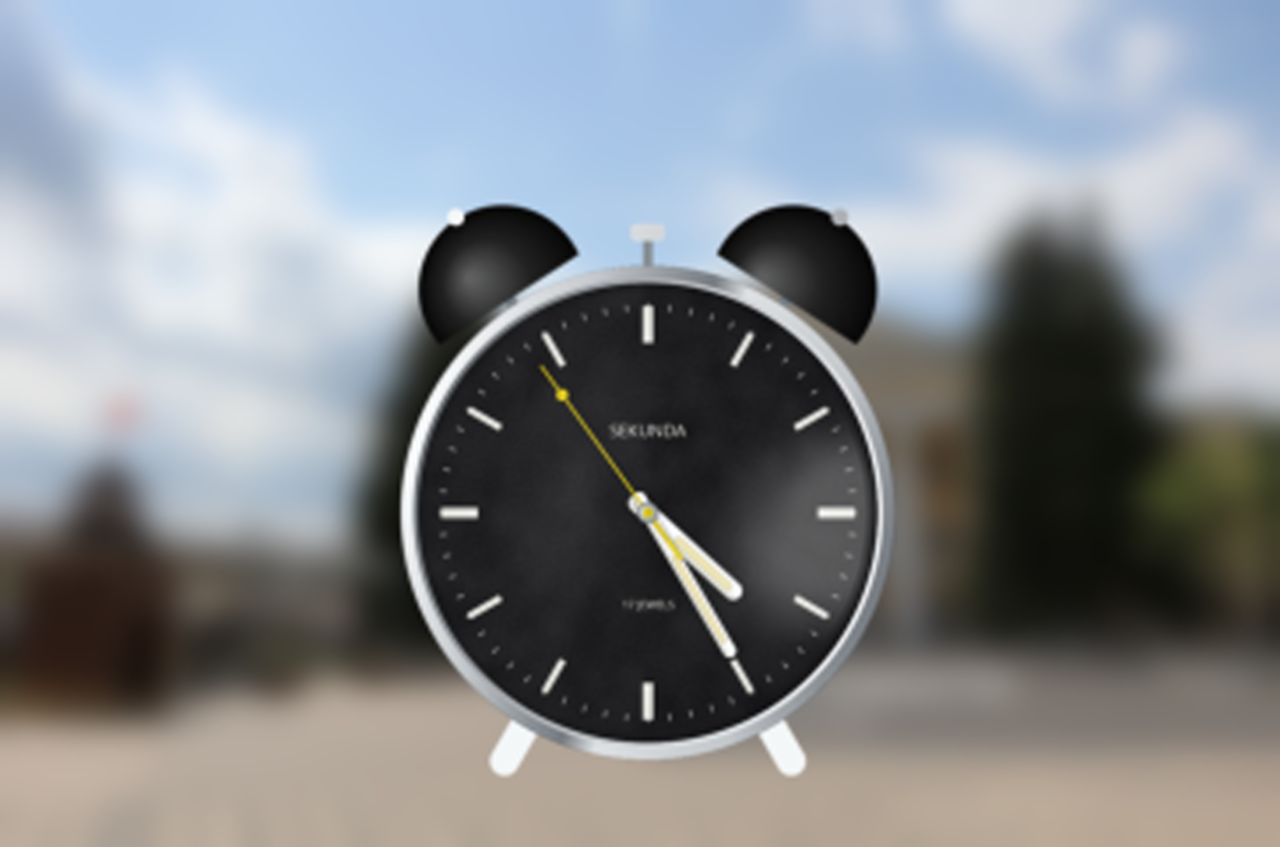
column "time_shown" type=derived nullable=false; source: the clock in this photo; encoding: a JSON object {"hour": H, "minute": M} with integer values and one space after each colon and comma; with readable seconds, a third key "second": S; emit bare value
{"hour": 4, "minute": 24, "second": 54}
